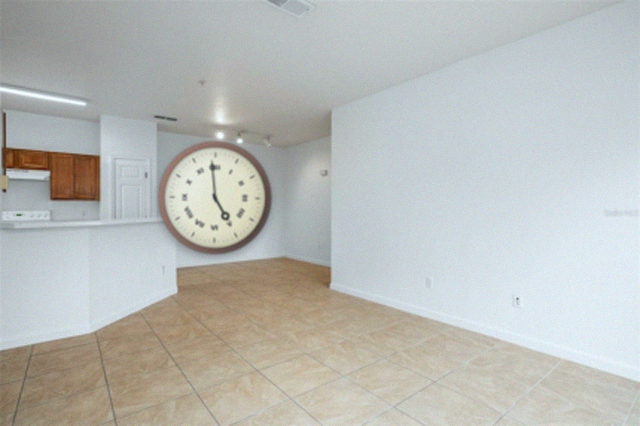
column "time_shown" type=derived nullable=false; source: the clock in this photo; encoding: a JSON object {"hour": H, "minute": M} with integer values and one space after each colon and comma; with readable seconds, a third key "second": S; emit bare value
{"hour": 4, "minute": 59}
